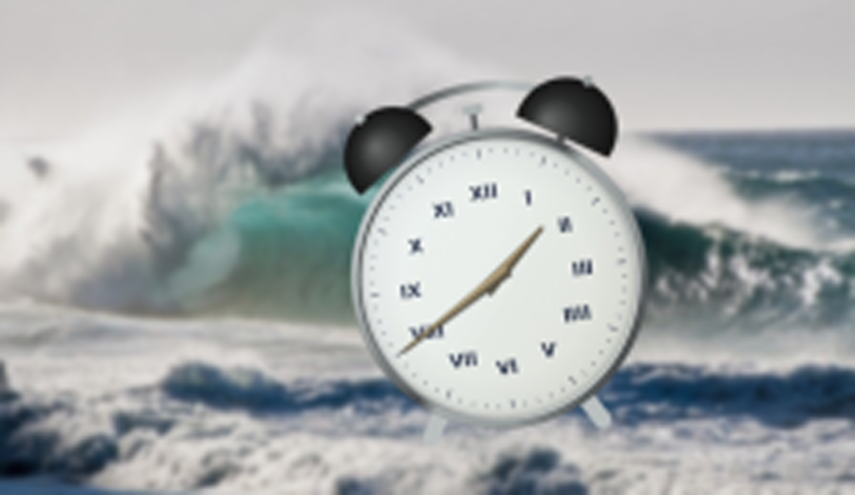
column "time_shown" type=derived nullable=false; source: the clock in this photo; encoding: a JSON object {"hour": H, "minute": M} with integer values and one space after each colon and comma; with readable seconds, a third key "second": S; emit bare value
{"hour": 1, "minute": 40}
